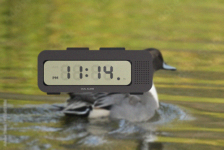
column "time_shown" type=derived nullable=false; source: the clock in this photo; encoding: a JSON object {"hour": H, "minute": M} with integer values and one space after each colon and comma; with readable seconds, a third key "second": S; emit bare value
{"hour": 11, "minute": 14}
